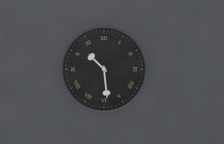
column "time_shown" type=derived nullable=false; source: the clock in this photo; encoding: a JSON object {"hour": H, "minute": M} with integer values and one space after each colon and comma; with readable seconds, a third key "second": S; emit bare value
{"hour": 10, "minute": 29}
